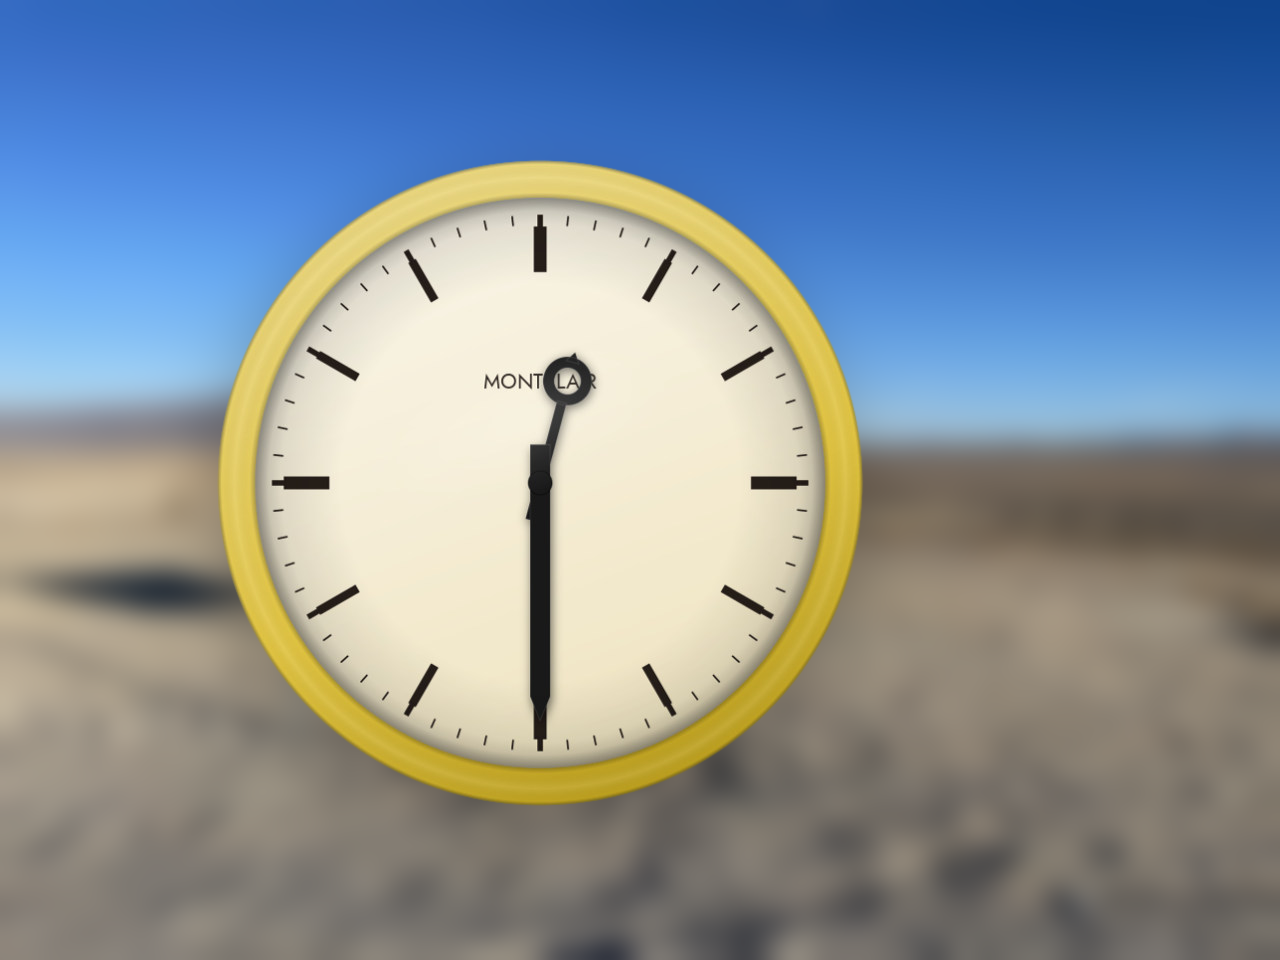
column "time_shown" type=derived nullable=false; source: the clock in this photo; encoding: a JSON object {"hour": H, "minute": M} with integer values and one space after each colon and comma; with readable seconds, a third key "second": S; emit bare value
{"hour": 12, "minute": 30}
